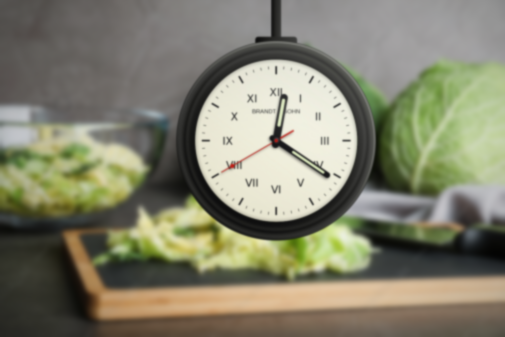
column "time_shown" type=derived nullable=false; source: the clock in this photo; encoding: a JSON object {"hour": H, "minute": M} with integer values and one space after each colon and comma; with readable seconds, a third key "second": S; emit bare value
{"hour": 12, "minute": 20, "second": 40}
